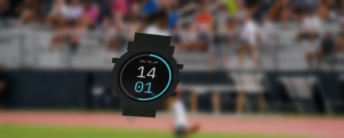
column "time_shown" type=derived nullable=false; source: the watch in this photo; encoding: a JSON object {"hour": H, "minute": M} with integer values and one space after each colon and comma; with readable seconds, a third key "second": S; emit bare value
{"hour": 14, "minute": 1}
